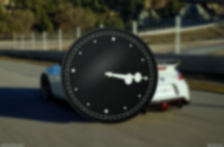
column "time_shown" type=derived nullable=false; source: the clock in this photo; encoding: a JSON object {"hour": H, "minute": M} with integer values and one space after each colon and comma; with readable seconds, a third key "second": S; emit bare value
{"hour": 3, "minute": 15}
